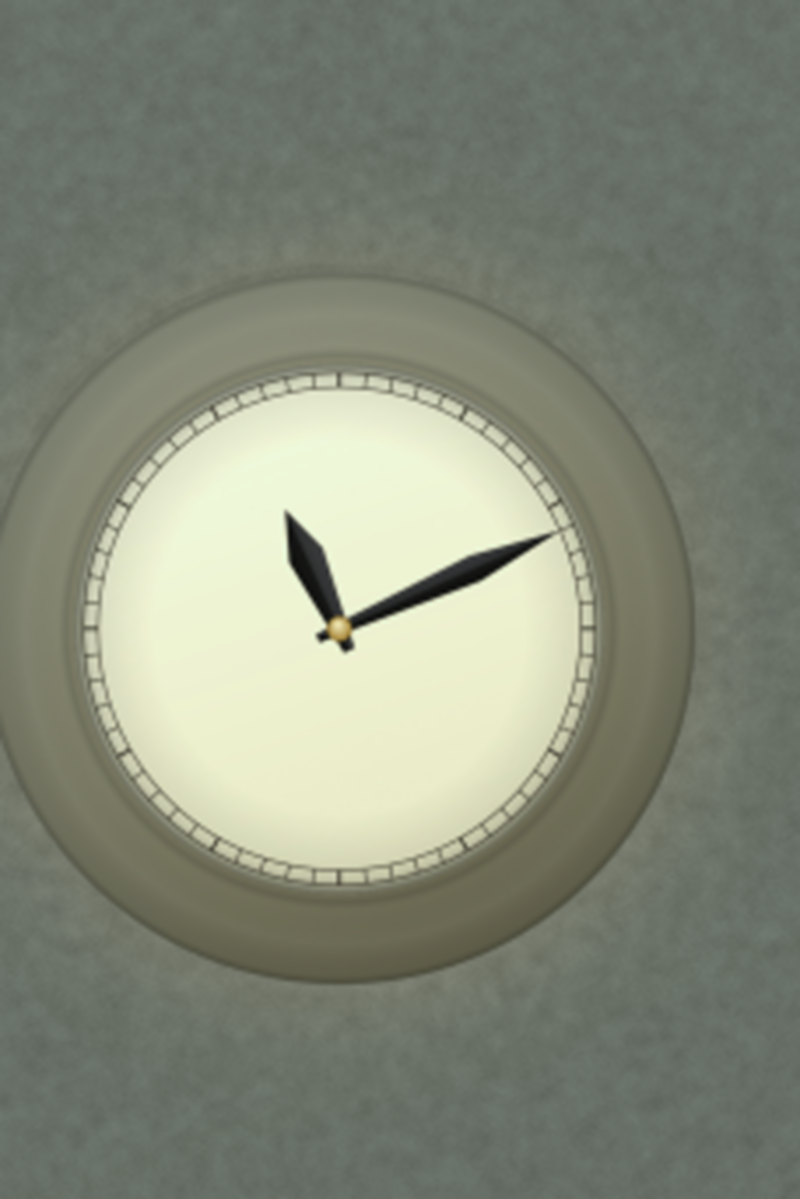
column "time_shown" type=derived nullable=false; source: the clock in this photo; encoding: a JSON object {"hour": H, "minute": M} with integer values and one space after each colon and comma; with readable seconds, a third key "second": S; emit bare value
{"hour": 11, "minute": 11}
